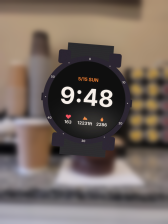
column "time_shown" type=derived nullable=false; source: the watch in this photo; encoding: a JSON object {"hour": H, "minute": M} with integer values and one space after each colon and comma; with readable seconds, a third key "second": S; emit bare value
{"hour": 9, "minute": 48}
